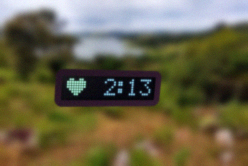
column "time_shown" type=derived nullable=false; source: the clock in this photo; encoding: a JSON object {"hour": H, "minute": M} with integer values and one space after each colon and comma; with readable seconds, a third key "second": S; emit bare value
{"hour": 2, "minute": 13}
